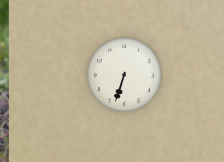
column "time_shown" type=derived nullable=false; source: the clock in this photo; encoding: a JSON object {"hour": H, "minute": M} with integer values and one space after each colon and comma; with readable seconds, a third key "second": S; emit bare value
{"hour": 6, "minute": 33}
